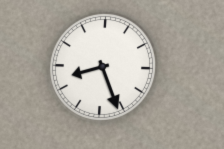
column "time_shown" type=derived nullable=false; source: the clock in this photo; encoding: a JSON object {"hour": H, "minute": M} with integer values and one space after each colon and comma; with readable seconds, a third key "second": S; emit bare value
{"hour": 8, "minute": 26}
